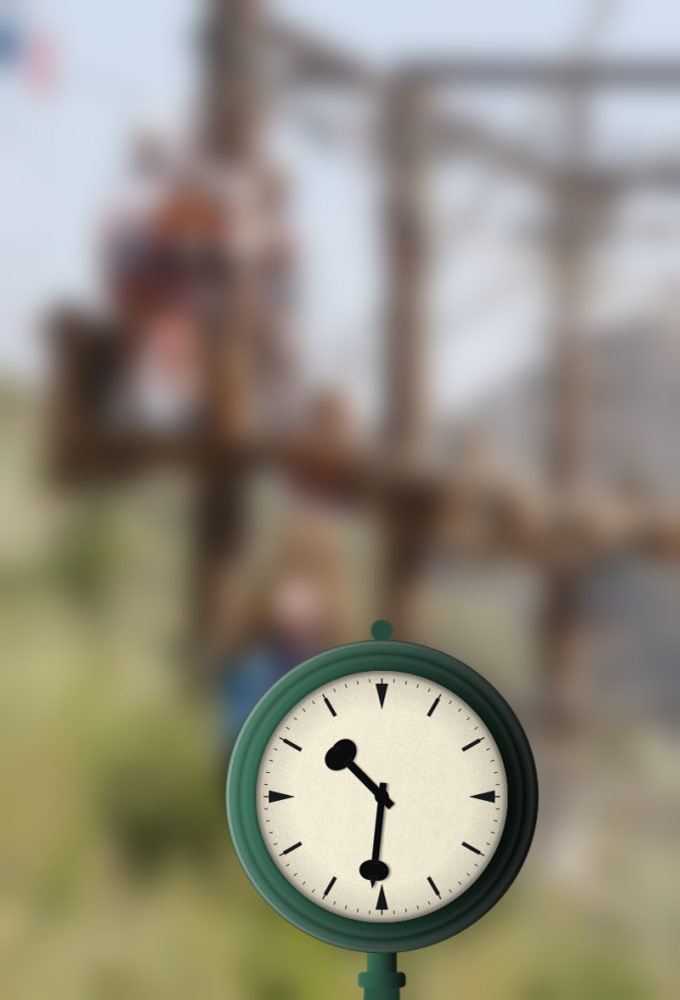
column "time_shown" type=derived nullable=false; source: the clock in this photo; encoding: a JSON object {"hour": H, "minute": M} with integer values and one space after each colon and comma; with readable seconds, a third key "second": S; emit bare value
{"hour": 10, "minute": 31}
